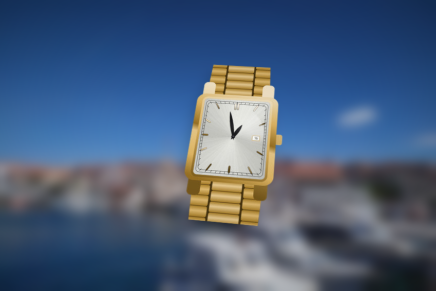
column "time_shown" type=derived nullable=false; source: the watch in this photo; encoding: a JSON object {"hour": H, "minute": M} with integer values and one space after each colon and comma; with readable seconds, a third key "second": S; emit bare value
{"hour": 12, "minute": 58}
